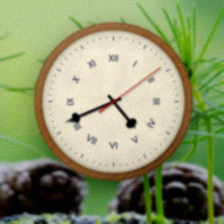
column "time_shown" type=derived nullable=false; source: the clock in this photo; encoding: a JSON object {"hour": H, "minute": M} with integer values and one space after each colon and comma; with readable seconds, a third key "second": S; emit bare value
{"hour": 4, "minute": 41, "second": 9}
